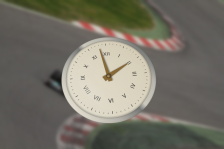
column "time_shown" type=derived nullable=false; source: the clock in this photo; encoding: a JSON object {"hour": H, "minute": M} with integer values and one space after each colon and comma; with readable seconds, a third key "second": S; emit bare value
{"hour": 1, "minute": 58}
